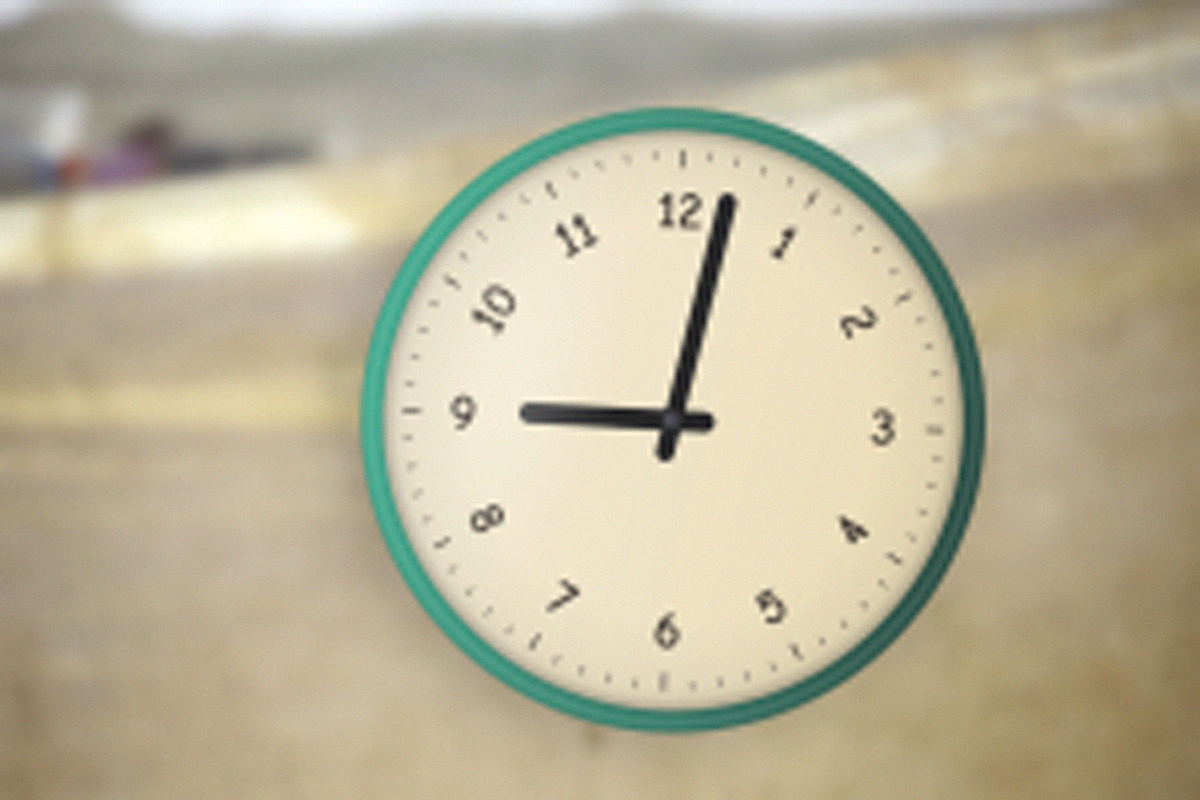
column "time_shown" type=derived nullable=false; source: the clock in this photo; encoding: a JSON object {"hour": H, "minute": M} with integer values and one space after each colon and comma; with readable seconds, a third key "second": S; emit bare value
{"hour": 9, "minute": 2}
